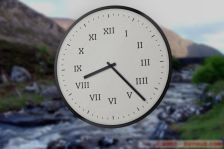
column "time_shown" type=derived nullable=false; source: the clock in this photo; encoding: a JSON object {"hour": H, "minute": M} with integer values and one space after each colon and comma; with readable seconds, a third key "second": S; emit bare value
{"hour": 8, "minute": 23}
